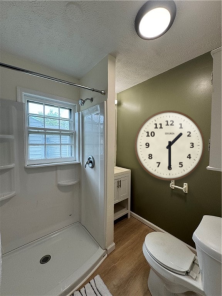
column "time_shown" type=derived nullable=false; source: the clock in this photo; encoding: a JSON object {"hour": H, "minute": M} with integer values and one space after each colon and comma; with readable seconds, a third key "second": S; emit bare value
{"hour": 1, "minute": 30}
